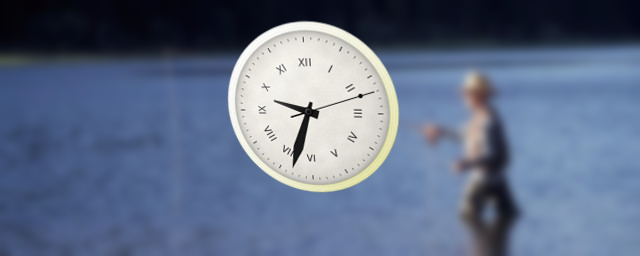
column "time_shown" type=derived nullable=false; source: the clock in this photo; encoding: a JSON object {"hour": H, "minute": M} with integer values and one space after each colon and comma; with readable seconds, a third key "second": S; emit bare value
{"hour": 9, "minute": 33, "second": 12}
